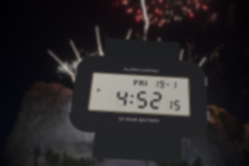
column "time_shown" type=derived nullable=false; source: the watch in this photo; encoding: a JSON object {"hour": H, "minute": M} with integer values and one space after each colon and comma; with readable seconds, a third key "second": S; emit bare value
{"hour": 4, "minute": 52}
